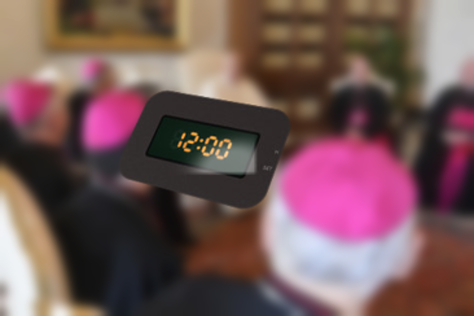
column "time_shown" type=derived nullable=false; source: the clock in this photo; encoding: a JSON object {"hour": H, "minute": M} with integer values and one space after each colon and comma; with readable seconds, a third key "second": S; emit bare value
{"hour": 12, "minute": 0}
